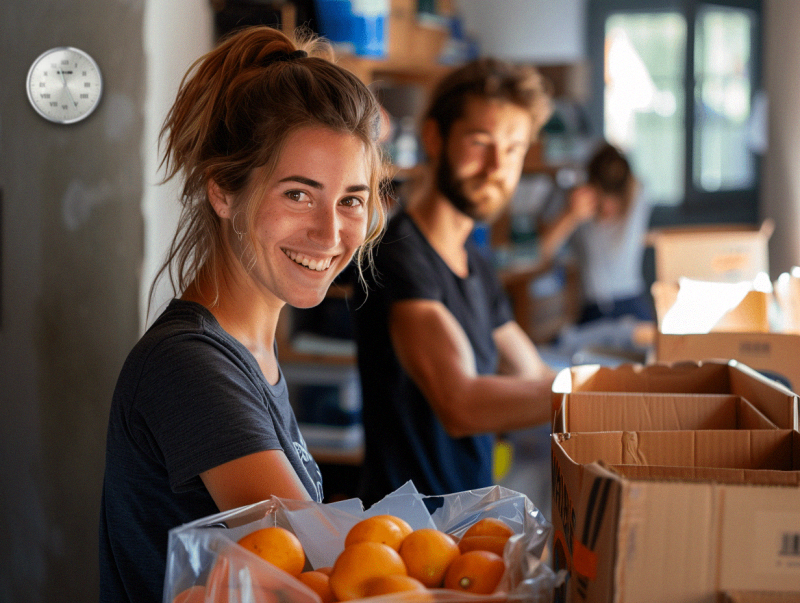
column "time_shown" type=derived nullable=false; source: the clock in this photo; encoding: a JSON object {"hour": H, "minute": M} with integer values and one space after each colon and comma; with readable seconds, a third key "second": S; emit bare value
{"hour": 11, "minute": 26}
